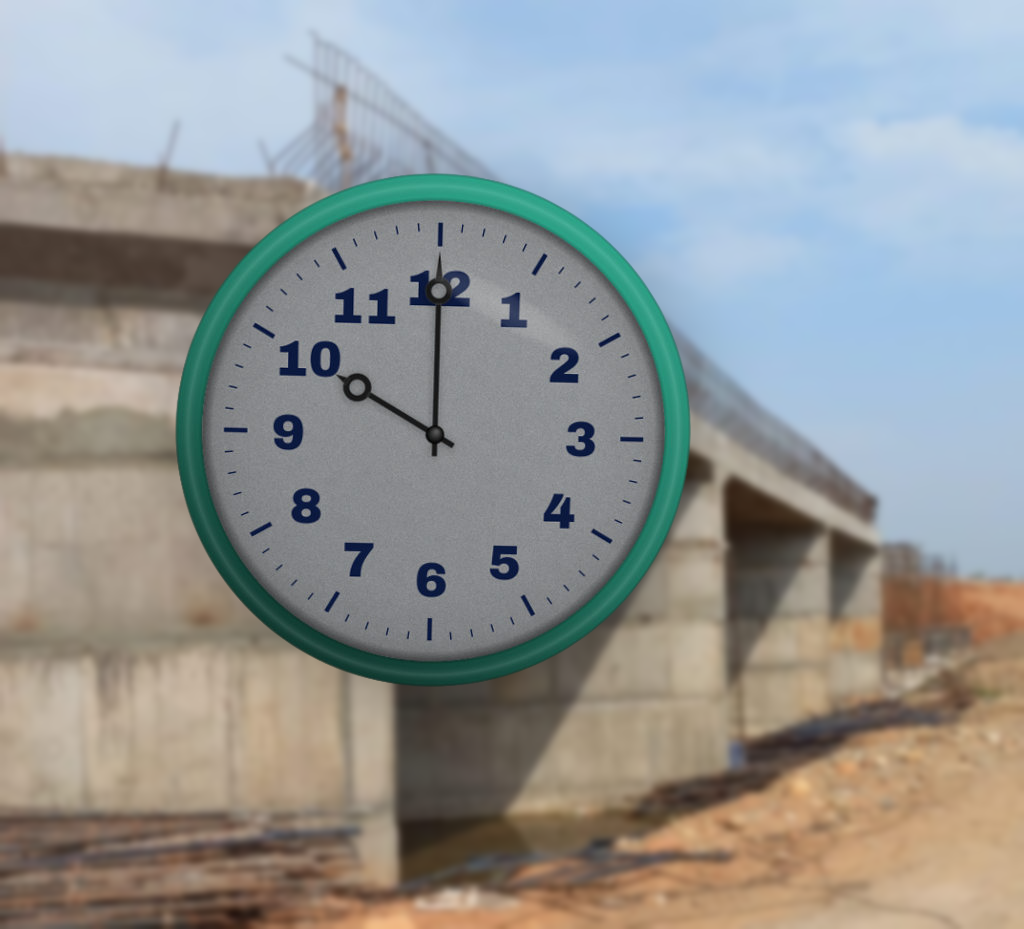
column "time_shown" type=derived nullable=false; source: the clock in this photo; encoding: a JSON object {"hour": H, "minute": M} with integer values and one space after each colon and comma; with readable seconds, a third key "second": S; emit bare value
{"hour": 10, "minute": 0}
